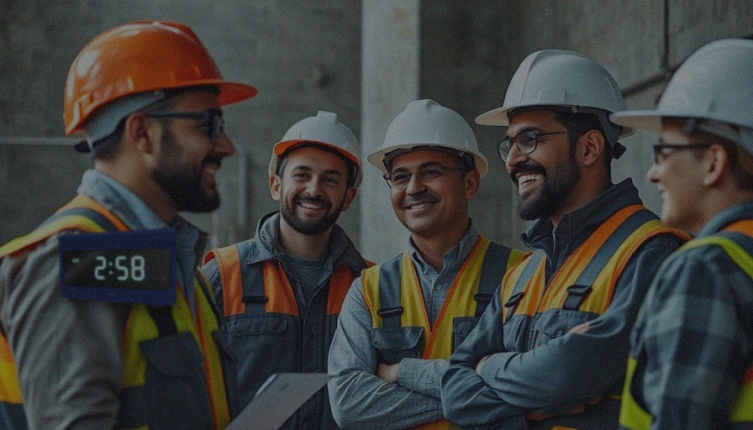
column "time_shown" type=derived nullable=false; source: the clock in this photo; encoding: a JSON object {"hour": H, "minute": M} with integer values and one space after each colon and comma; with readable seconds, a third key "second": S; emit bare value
{"hour": 2, "minute": 58}
